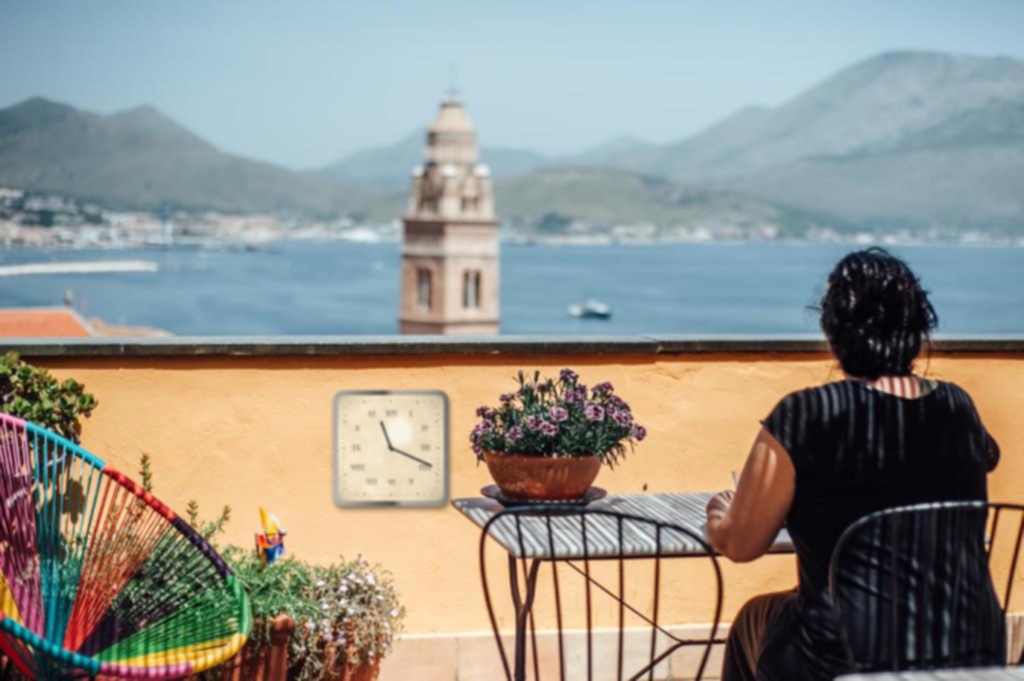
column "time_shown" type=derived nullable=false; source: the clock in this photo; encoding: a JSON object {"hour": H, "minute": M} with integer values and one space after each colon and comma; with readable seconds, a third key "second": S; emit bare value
{"hour": 11, "minute": 19}
